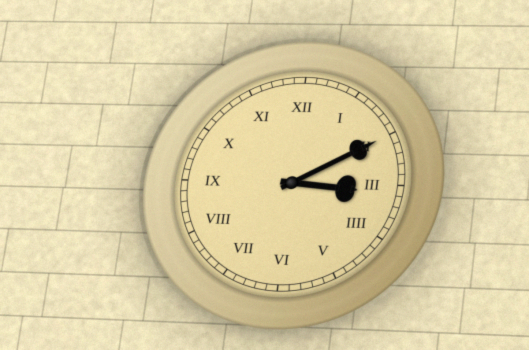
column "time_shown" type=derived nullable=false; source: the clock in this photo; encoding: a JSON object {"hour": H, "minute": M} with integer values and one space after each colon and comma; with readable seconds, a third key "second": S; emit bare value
{"hour": 3, "minute": 10}
